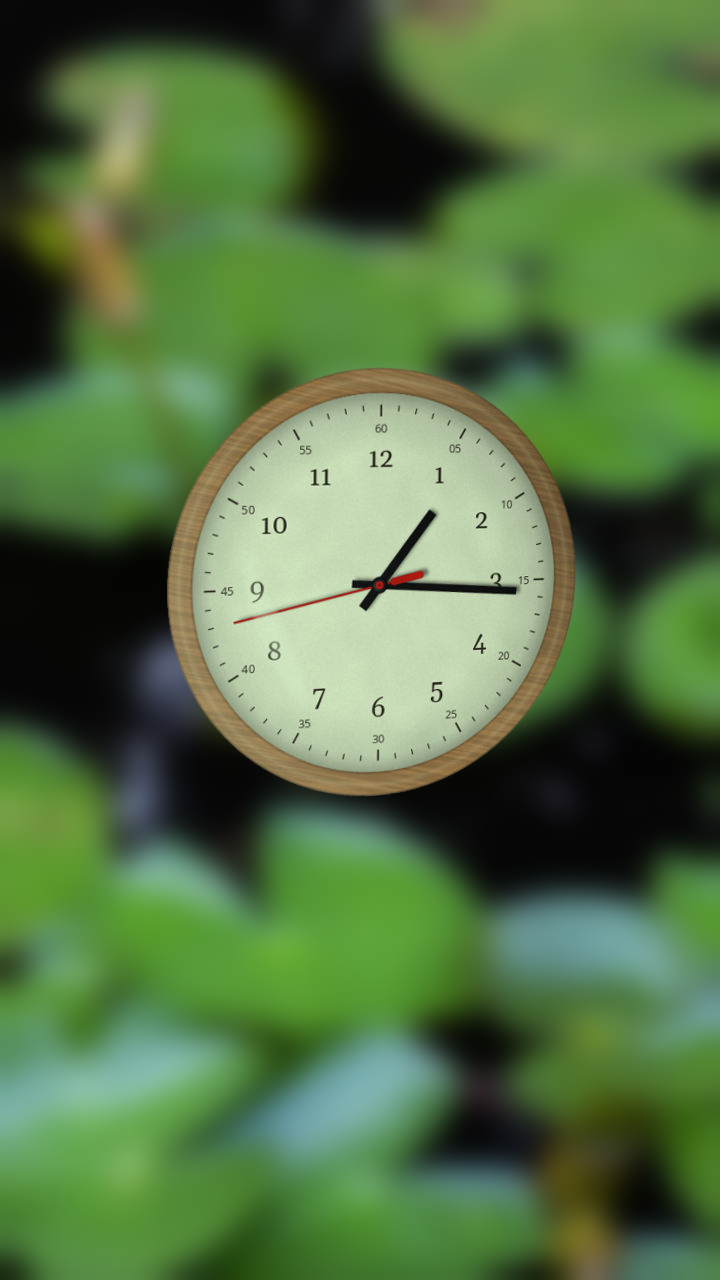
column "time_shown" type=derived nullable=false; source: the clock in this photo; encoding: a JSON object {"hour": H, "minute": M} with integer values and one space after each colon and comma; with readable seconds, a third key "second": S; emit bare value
{"hour": 1, "minute": 15, "second": 43}
